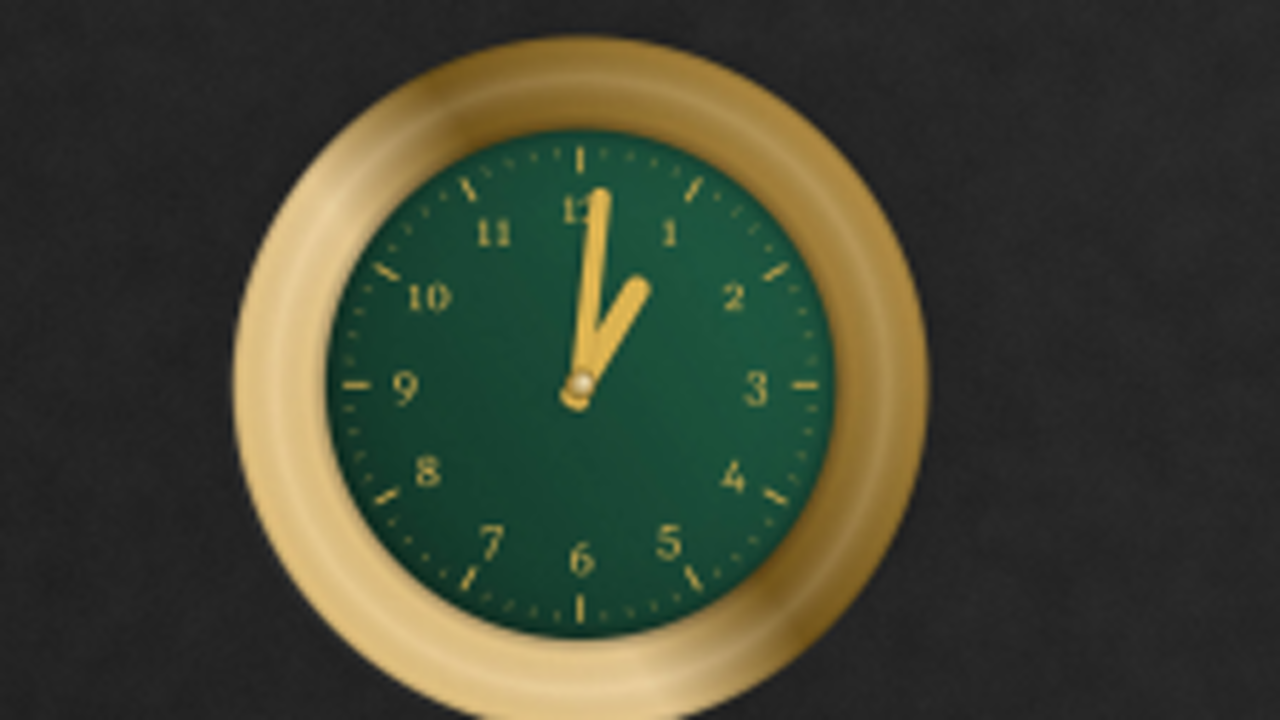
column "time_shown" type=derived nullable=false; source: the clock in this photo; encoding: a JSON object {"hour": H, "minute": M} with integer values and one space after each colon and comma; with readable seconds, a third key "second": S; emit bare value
{"hour": 1, "minute": 1}
